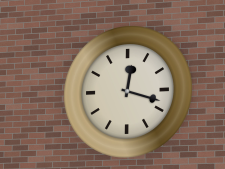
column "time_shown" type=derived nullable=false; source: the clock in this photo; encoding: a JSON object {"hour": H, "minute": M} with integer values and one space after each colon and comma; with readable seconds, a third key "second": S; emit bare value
{"hour": 12, "minute": 18}
